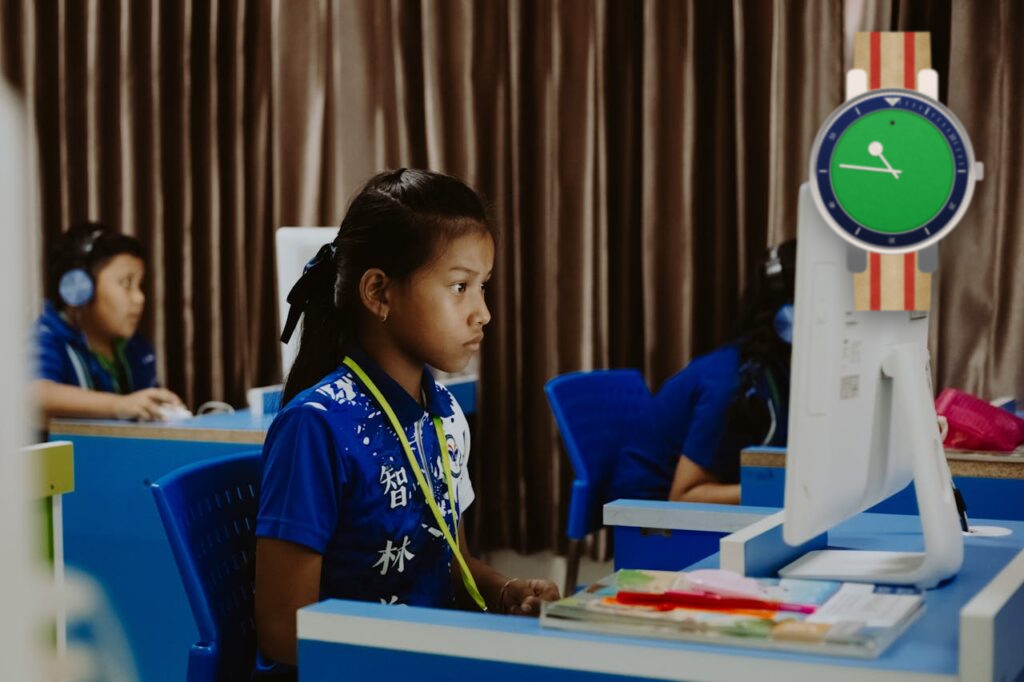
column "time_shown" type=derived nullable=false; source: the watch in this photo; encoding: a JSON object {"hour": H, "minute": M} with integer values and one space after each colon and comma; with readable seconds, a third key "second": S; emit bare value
{"hour": 10, "minute": 46}
